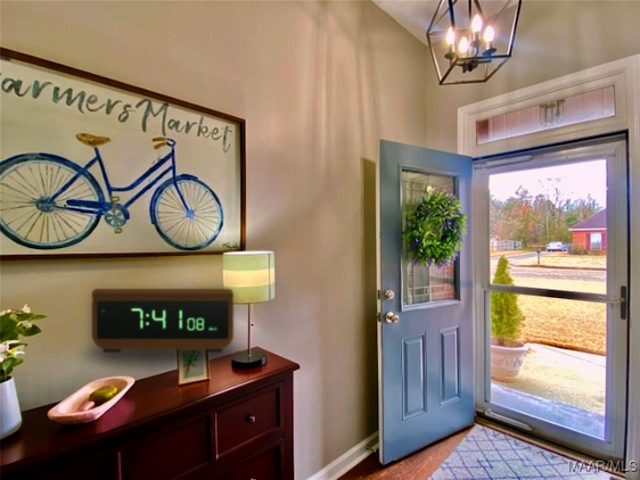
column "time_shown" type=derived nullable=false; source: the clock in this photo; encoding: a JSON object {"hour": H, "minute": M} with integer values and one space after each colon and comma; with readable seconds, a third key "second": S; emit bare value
{"hour": 7, "minute": 41, "second": 8}
